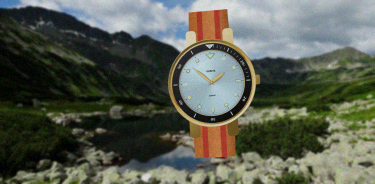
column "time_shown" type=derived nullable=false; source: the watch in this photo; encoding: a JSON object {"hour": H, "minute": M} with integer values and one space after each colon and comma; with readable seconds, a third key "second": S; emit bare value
{"hour": 1, "minute": 52}
